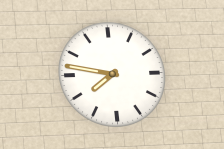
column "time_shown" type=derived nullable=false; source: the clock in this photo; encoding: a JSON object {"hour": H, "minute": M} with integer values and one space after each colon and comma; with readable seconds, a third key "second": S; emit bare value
{"hour": 7, "minute": 47}
